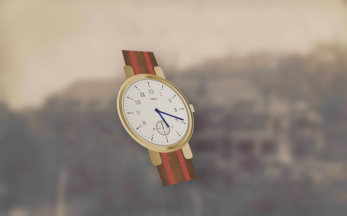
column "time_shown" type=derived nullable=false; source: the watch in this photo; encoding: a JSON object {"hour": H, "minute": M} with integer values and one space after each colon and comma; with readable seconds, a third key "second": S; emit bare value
{"hour": 5, "minute": 19}
